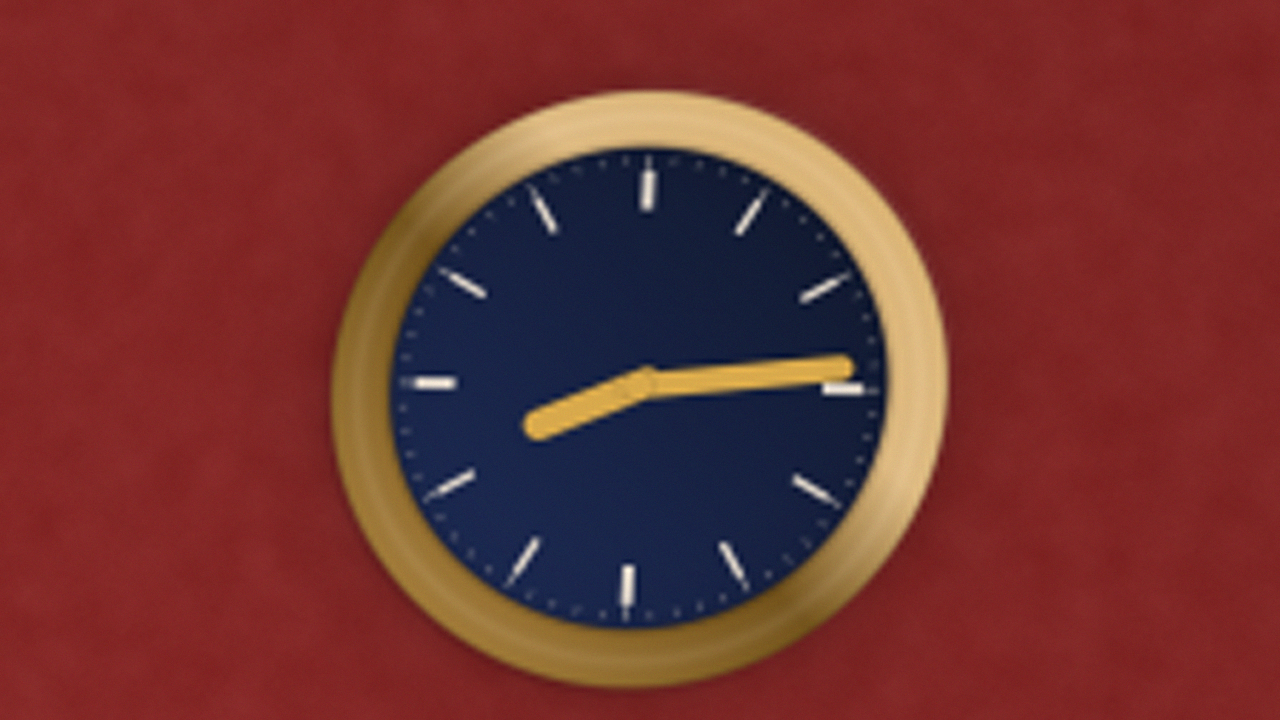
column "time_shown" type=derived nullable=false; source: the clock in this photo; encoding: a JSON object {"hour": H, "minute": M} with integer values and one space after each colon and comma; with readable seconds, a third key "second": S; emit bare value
{"hour": 8, "minute": 14}
